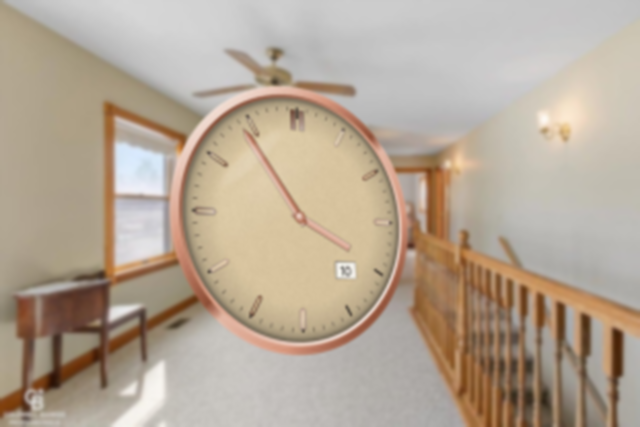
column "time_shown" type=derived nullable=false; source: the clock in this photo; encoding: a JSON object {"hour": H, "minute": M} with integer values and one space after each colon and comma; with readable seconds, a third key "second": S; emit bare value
{"hour": 3, "minute": 54}
